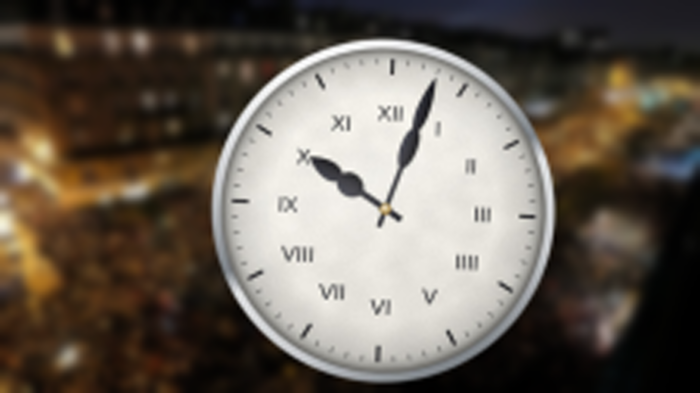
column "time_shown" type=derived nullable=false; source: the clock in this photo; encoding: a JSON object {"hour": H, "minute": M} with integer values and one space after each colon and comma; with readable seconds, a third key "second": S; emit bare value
{"hour": 10, "minute": 3}
